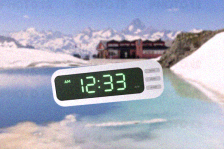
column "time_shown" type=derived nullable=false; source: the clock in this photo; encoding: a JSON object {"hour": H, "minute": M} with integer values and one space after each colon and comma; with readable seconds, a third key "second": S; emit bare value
{"hour": 12, "minute": 33}
